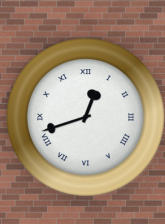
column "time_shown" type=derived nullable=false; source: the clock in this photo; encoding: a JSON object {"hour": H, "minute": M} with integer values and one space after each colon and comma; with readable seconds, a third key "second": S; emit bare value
{"hour": 12, "minute": 42}
